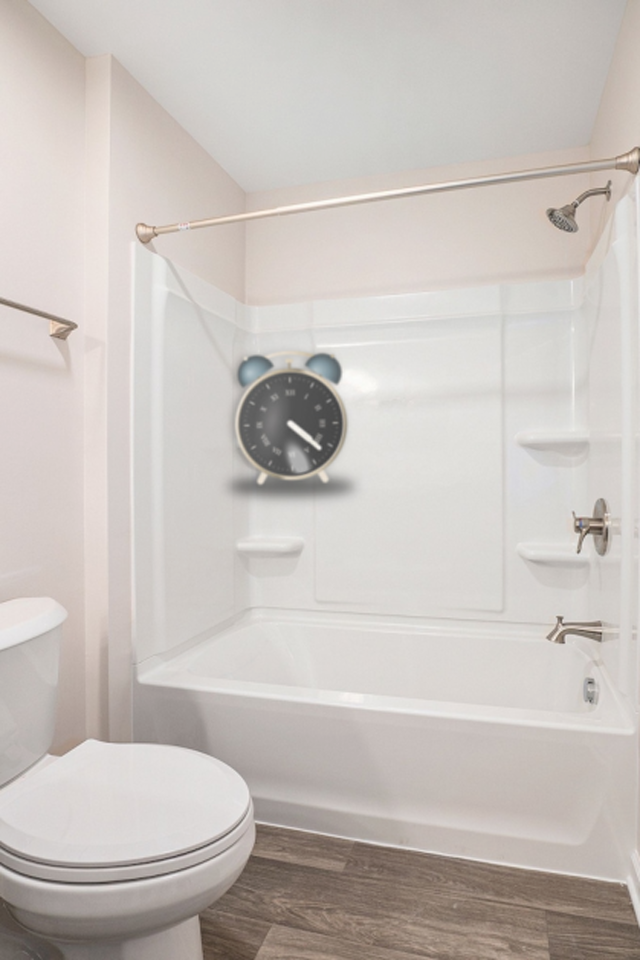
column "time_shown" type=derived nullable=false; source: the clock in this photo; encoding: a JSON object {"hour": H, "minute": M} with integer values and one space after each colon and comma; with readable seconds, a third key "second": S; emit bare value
{"hour": 4, "minute": 22}
